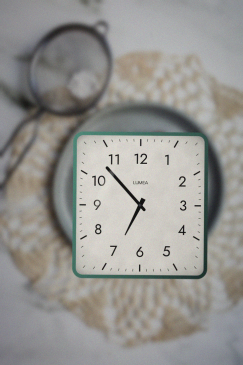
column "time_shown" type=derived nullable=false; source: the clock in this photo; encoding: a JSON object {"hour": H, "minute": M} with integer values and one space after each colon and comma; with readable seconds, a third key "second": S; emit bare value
{"hour": 6, "minute": 53}
